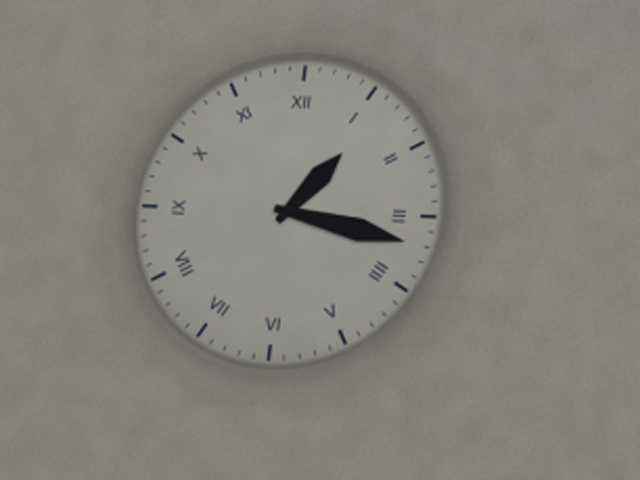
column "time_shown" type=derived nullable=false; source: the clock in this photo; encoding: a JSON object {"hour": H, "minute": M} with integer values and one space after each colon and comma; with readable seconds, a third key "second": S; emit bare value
{"hour": 1, "minute": 17}
